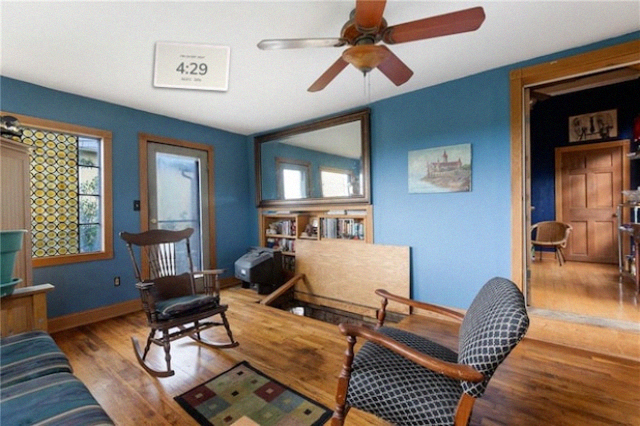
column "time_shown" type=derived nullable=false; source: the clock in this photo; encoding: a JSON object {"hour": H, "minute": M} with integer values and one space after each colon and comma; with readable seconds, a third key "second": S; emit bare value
{"hour": 4, "minute": 29}
